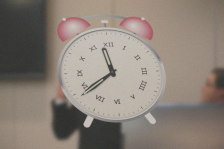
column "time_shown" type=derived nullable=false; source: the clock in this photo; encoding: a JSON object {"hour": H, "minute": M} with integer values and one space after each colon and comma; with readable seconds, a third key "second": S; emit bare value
{"hour": 11, "minute": 39}
